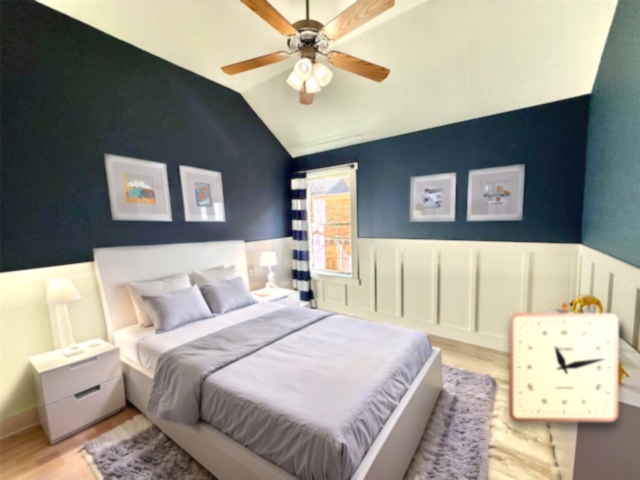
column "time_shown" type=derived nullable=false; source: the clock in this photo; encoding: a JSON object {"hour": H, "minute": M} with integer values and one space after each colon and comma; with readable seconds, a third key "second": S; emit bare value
{"hour": 11, "minute": 13}
